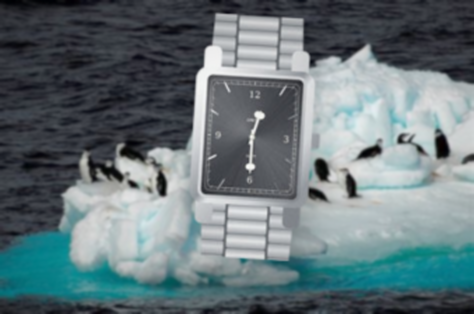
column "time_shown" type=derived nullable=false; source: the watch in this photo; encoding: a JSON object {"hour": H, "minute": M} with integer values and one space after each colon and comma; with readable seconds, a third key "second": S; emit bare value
{"hour": 12, "minute": 30}
